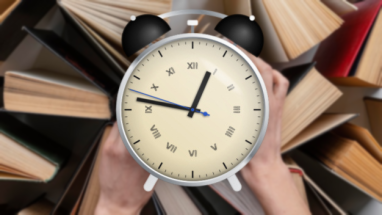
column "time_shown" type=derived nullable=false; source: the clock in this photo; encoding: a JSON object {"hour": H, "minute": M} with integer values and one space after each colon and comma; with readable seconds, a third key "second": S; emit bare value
{"hour": 12, "minute": 46, "second": 48}
